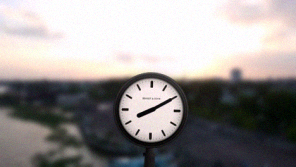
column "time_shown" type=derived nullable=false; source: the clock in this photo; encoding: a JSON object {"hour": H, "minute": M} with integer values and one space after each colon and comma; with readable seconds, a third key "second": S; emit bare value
{"hour": 8, "minute": 10}
